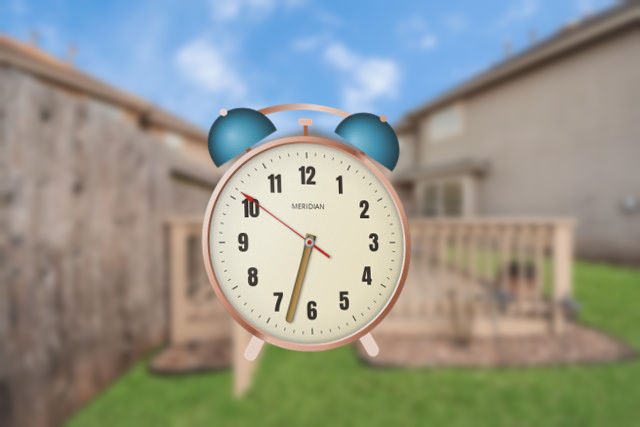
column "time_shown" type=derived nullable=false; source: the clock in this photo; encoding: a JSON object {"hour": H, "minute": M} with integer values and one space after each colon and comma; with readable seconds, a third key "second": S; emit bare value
{"hour": 6, "minute": 32, "second": 51}
